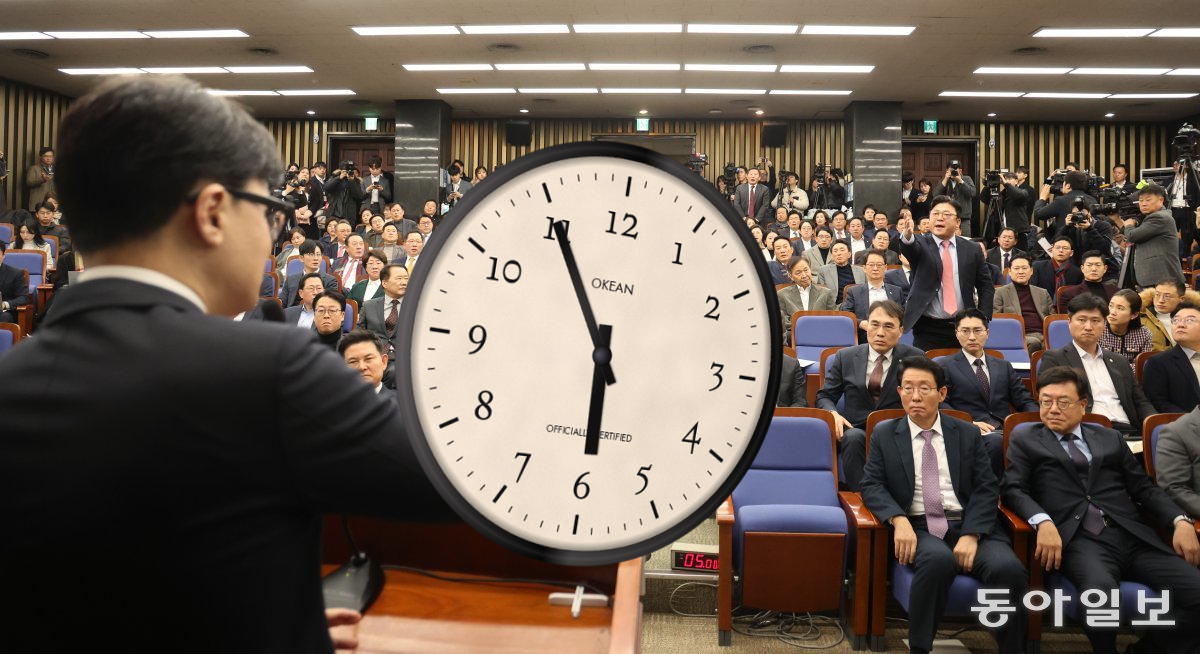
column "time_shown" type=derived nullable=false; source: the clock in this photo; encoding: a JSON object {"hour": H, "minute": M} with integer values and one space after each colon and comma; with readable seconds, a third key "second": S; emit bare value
{"hour": 5, "minute": 55}
